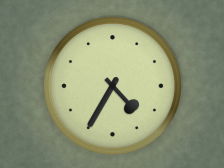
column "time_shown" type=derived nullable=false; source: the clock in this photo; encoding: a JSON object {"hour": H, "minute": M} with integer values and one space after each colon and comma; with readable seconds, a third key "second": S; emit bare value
{"hour": 4, "minute": 35}
